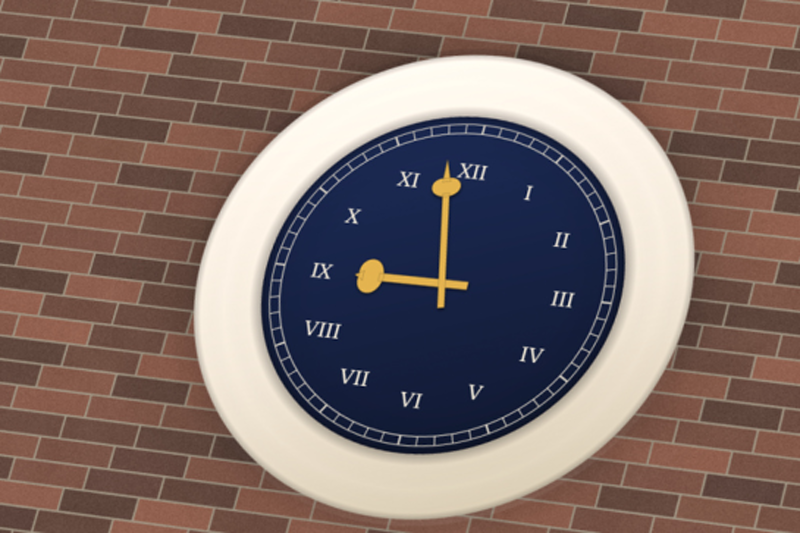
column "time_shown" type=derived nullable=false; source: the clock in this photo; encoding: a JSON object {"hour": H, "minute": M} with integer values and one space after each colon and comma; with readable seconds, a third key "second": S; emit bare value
{"hour": 8, "minute": 58}
